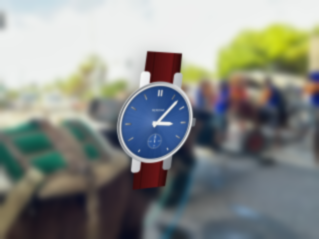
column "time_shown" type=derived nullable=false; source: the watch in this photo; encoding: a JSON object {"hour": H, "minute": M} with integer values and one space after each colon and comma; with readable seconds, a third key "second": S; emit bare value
{"hour": 3, "minute": 7}
